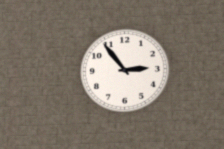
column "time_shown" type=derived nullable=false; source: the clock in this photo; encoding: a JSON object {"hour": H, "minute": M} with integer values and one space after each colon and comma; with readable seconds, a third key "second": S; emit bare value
{"hour": 2, "minute": 54}
